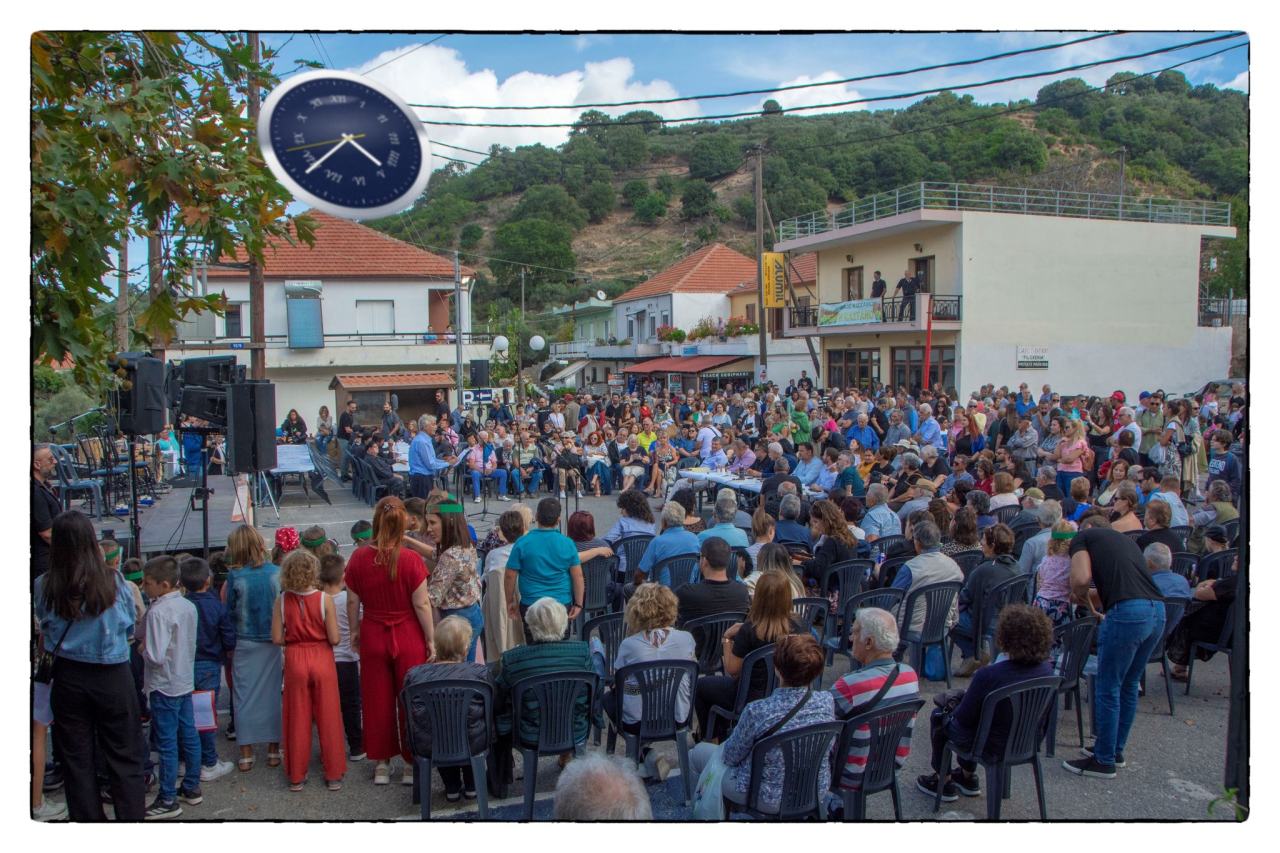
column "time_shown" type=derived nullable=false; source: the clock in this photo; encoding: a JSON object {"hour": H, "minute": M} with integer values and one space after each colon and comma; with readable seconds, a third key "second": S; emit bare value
{"hour": 4, "minute": 38, "second": 43}
